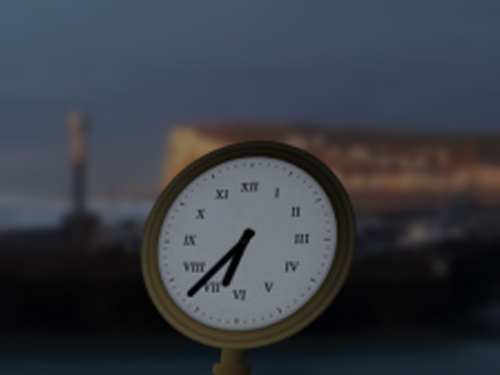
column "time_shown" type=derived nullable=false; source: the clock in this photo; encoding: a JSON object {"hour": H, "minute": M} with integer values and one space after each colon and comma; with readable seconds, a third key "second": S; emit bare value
{"hour": 6, "minute": 37}
